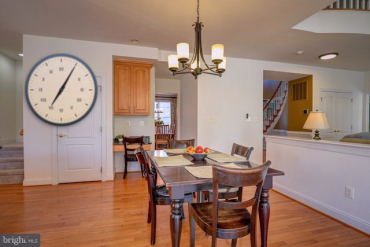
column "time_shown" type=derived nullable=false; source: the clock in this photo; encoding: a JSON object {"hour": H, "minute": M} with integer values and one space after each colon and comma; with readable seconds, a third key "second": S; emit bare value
{"hour": 7, "minute": 5}
